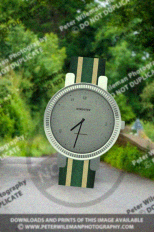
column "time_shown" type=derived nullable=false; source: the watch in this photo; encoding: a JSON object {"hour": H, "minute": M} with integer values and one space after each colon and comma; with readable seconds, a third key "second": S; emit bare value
{"hour": 7, "minute": 32}
